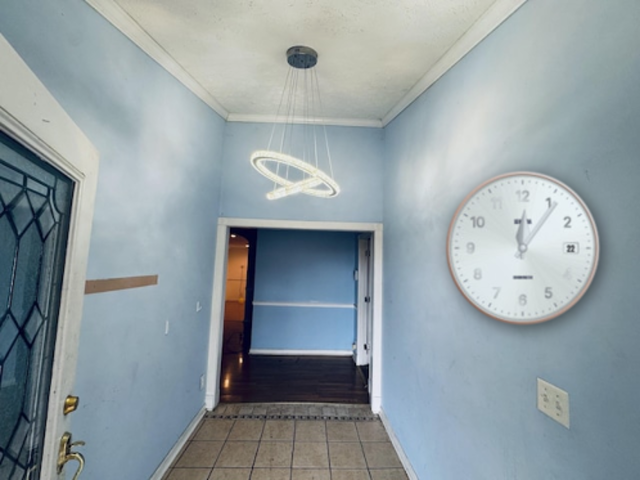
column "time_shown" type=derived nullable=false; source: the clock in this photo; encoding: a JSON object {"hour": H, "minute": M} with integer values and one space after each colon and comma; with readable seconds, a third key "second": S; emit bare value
{"hour": 12, "minute": 6}
